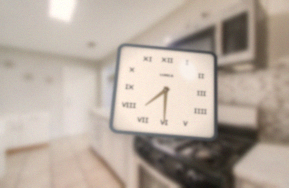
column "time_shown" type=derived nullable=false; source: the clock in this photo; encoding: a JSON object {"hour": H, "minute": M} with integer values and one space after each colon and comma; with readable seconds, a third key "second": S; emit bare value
{"hour": 7, "minute": 30}
